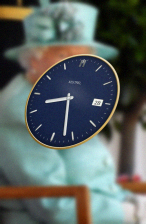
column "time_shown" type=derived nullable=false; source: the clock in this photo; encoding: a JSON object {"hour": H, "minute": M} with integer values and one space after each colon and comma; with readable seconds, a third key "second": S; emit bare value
{"hour": 8, "minute": 27}
